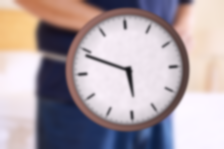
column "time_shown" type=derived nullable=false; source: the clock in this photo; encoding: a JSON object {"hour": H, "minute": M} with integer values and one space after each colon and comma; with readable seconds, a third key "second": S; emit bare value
{"hour": 5, "minute": 49}
